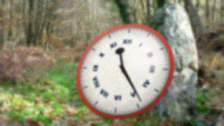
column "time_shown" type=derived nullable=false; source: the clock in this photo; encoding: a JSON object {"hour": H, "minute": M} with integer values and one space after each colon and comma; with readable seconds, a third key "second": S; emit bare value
{"hour": 11, "minute": 24}
